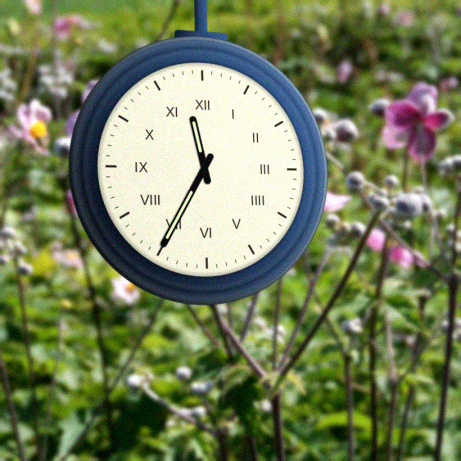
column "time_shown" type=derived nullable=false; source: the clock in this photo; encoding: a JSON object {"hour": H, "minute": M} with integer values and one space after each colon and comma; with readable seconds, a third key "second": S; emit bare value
{"hour": 11, "minute": 35}
